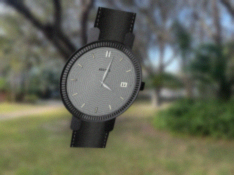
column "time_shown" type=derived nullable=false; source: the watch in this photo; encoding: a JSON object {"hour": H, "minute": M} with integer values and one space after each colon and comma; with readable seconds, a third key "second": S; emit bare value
{"hour": 4, "minute": 2}
